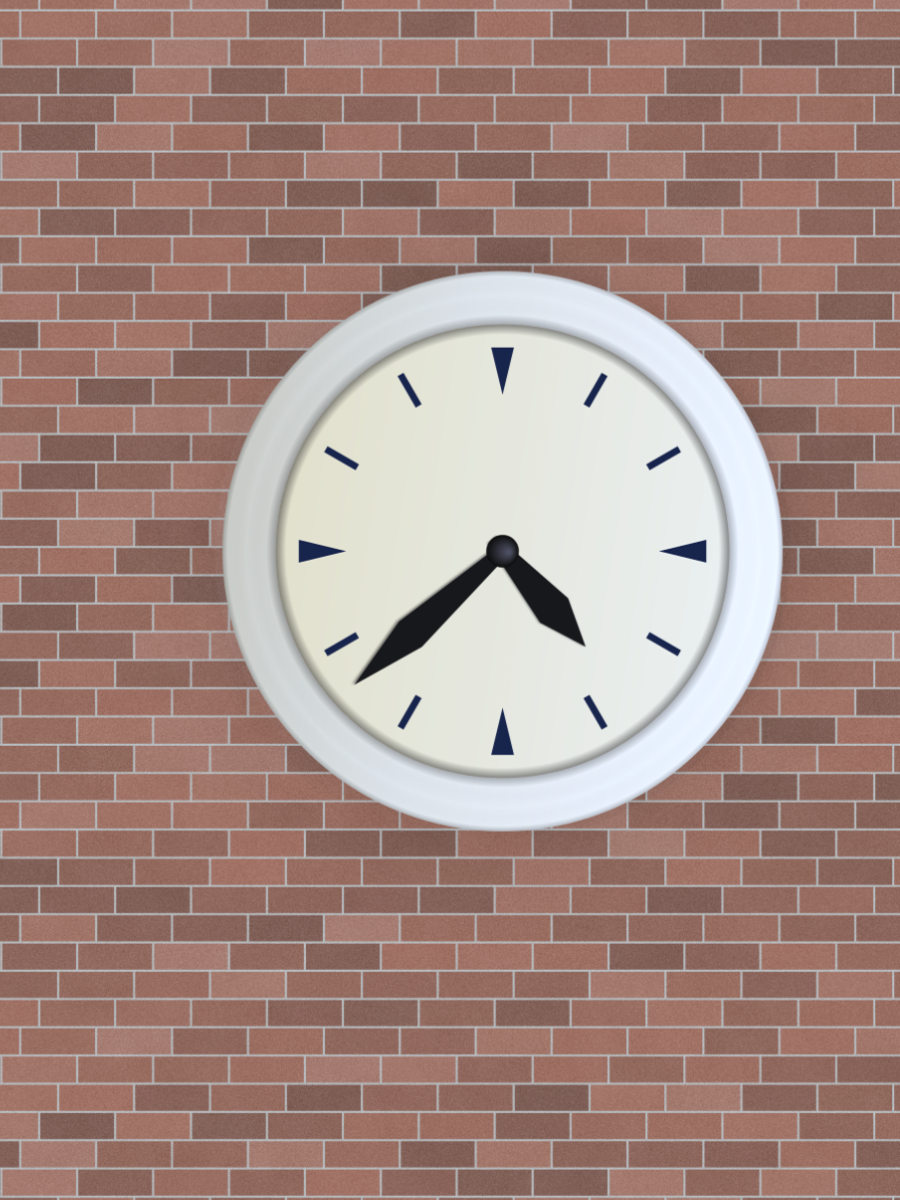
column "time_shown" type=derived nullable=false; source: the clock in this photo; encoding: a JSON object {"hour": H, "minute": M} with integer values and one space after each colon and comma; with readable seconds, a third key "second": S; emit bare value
{"hour": 4, "minute": 38}
